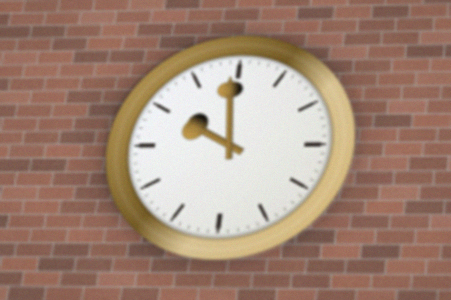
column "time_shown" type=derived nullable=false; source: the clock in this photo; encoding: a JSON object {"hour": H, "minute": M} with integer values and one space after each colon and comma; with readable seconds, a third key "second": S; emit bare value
{"hour": 9, "minute": 59}
